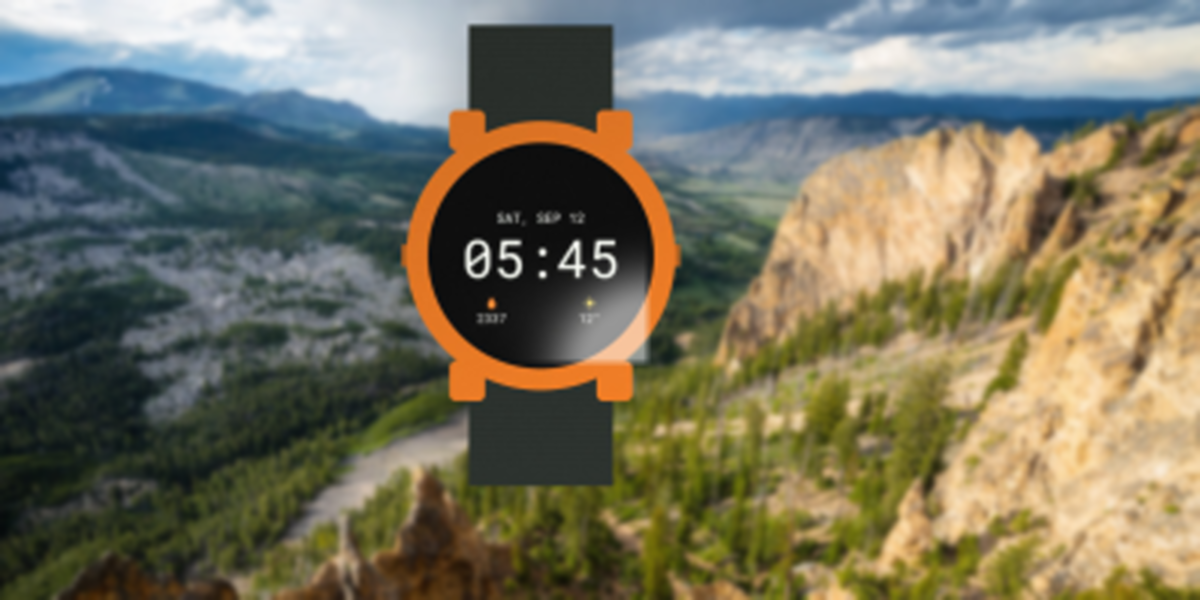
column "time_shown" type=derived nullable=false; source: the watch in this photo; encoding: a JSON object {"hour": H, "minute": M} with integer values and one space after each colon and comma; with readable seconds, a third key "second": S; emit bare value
{"hour": 5, "minute": 45}
